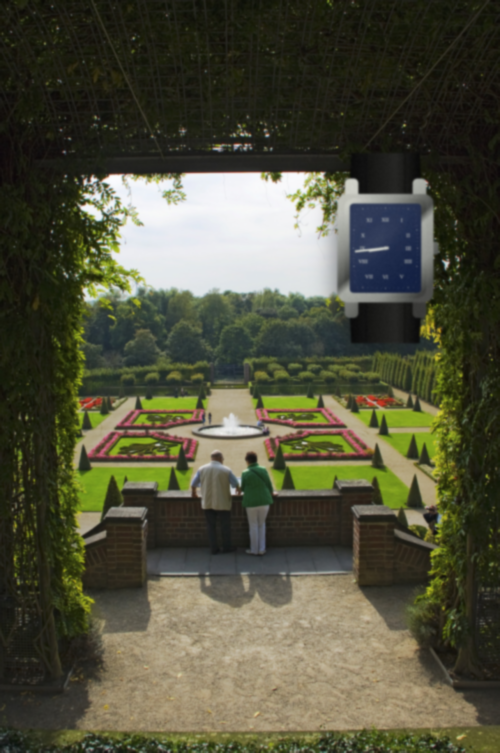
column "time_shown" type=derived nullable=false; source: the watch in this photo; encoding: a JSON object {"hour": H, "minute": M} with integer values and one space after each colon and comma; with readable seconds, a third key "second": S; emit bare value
{"hour": 8, "minute": 44}
